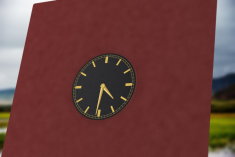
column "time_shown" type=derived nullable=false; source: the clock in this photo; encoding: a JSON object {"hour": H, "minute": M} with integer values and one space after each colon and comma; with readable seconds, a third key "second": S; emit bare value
{"hour": 4, "minute": 31}
